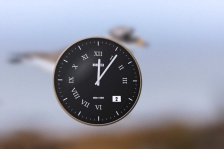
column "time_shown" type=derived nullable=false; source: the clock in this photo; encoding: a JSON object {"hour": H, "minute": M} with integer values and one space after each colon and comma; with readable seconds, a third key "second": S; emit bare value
{"hour": 12, "minute": 6}
